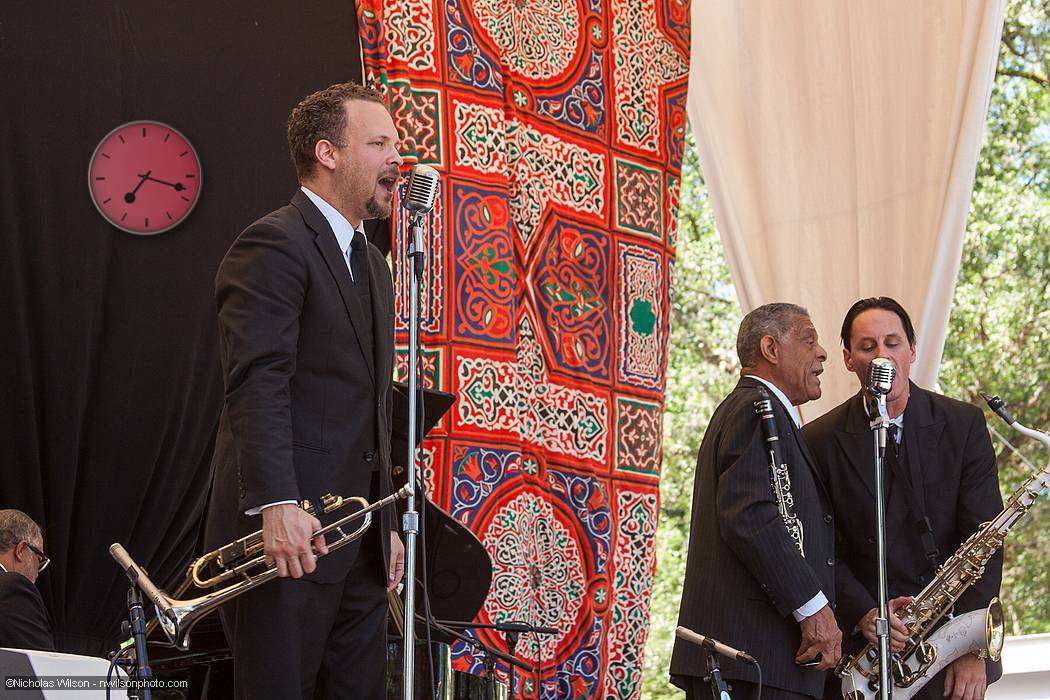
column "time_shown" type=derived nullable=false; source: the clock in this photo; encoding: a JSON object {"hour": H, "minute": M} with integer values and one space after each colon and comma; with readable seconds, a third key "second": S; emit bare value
{"hour": 7, "minute": 18}
